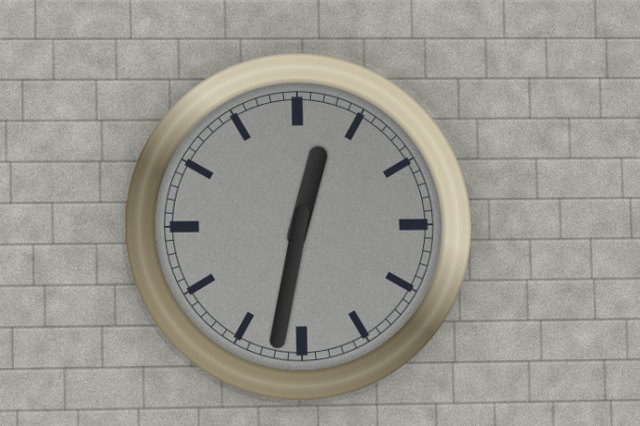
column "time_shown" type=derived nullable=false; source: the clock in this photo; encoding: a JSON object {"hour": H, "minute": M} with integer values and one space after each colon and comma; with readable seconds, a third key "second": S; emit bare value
{"hour": 12, "minute": 32}
